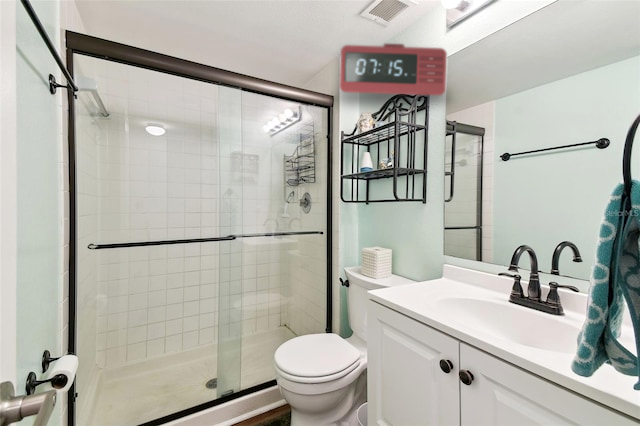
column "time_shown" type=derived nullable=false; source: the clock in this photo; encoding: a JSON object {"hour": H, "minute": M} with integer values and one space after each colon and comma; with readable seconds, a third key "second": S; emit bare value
{"hour": 7, "minute": 15}
